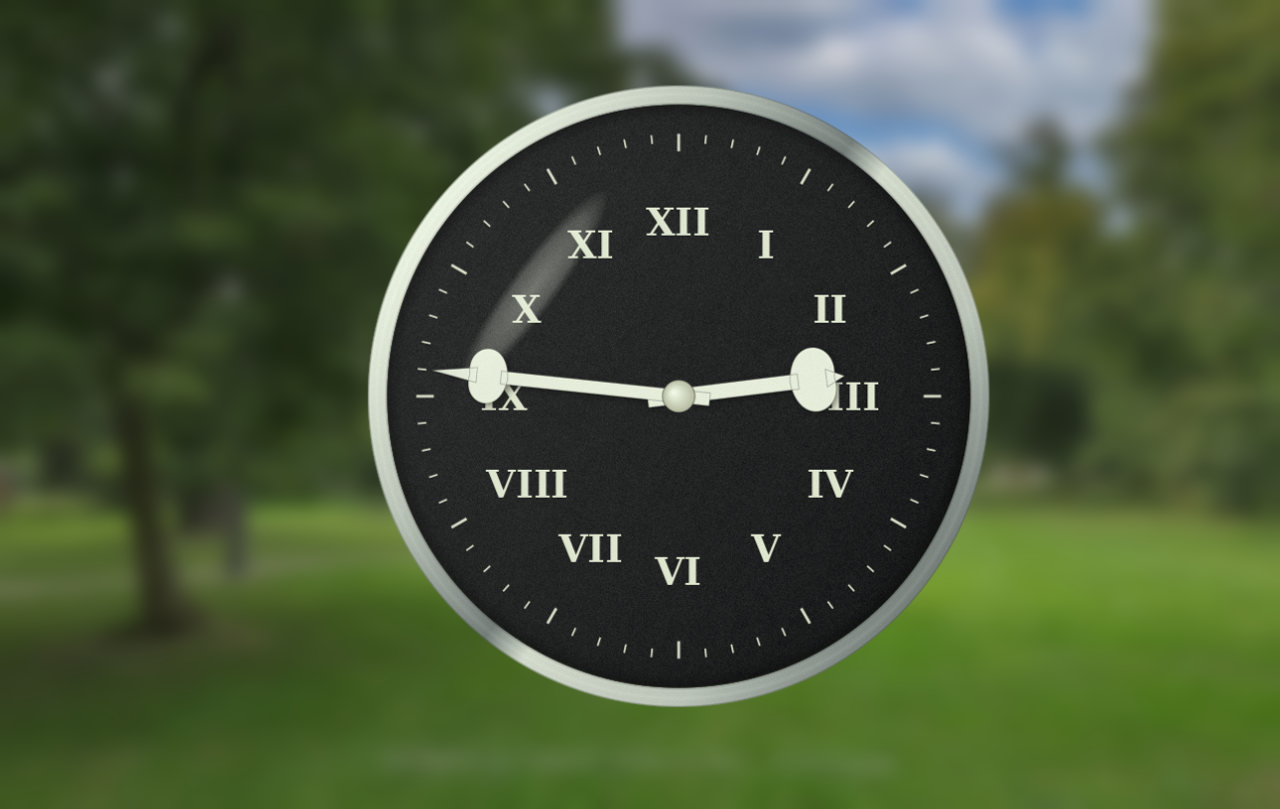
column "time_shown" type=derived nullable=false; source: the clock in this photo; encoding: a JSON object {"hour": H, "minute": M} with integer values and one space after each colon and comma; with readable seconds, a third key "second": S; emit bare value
{"hour": 2, "minute": 46}
